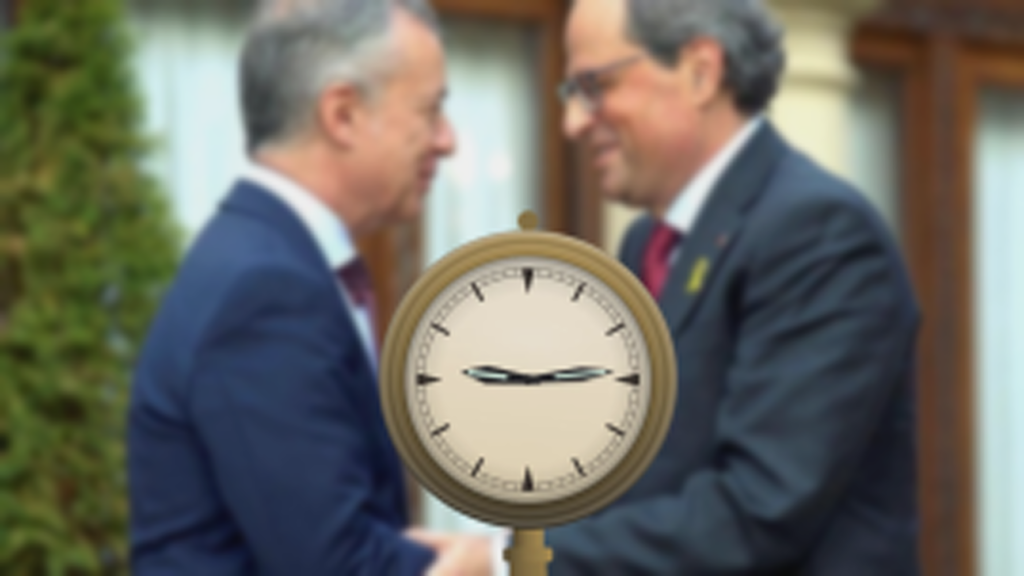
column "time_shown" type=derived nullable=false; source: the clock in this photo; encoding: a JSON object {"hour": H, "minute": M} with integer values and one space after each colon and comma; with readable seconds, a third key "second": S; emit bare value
{"hour": 9, "minute": 14}
